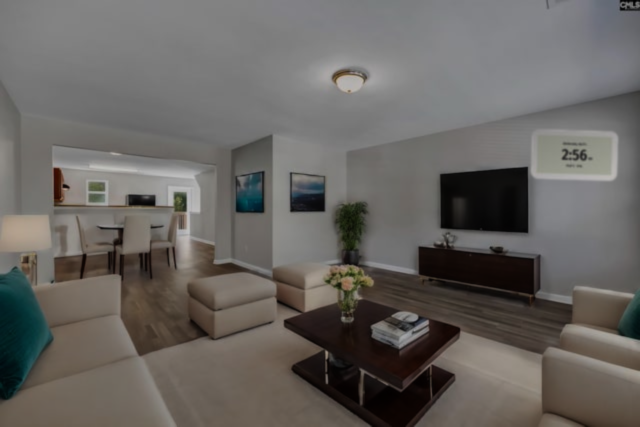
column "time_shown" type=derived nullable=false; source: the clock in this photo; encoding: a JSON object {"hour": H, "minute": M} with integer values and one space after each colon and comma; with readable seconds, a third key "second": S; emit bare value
{"hour": 2, "minute": 56}
